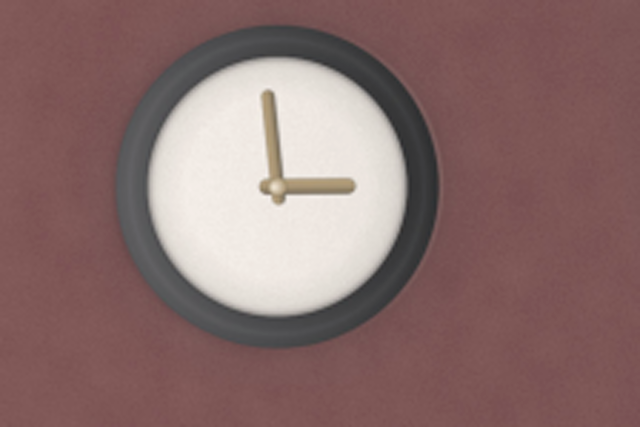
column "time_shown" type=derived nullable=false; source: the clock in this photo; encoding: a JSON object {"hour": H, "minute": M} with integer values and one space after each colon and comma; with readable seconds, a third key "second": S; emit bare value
{"hour": 2, "minute": 59}
